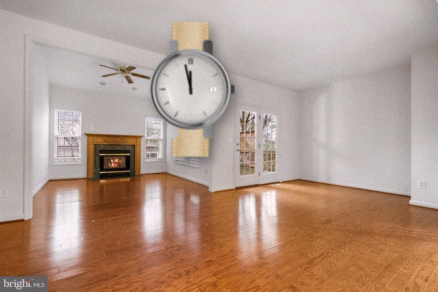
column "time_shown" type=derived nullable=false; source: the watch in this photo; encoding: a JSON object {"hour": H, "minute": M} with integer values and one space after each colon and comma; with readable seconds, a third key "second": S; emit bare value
{"hour": 11, "minute": 58}
